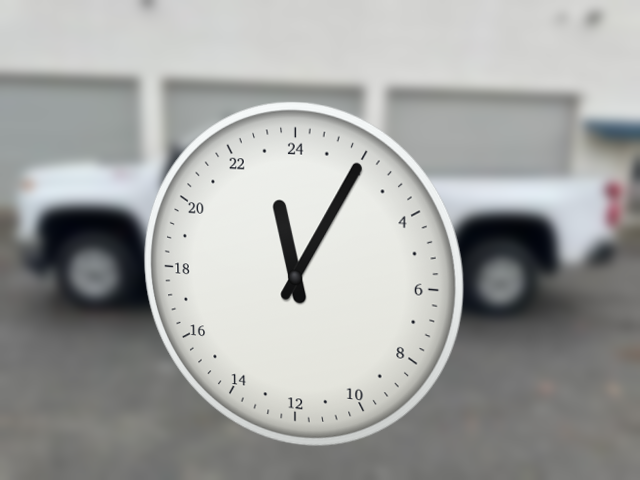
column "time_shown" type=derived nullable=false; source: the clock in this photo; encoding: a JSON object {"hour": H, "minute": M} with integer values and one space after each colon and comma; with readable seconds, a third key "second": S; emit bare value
{"hour": 23, "minute": 5}
